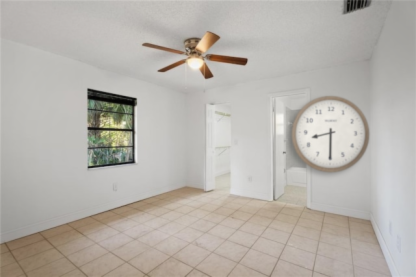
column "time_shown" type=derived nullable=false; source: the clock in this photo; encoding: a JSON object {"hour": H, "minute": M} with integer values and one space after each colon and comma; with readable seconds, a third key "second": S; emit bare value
{"hour": 8, "minute": 30}
